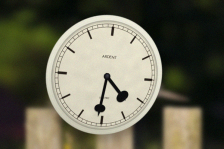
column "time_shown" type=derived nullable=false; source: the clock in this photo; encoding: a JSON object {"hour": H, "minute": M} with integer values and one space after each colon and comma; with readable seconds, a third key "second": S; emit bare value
{"hour": 4, "minute": 31}
